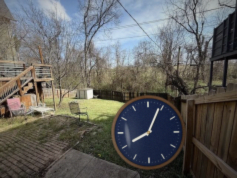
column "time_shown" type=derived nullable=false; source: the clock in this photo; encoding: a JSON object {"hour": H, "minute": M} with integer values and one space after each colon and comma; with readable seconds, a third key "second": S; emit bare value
{"hour": 8, "minute": 4}
